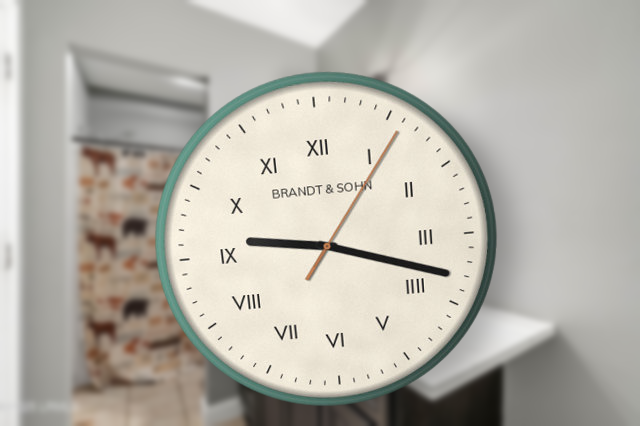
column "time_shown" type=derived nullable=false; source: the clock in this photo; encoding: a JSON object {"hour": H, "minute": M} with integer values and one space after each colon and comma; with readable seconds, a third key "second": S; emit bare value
{"hour": 9, "minute": 18, "second": 6}
